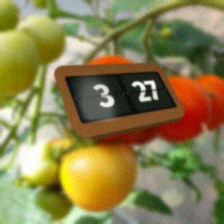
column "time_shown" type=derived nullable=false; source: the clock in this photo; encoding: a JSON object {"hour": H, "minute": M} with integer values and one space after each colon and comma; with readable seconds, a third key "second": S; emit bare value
{"hour": 3, "minute": 27}
